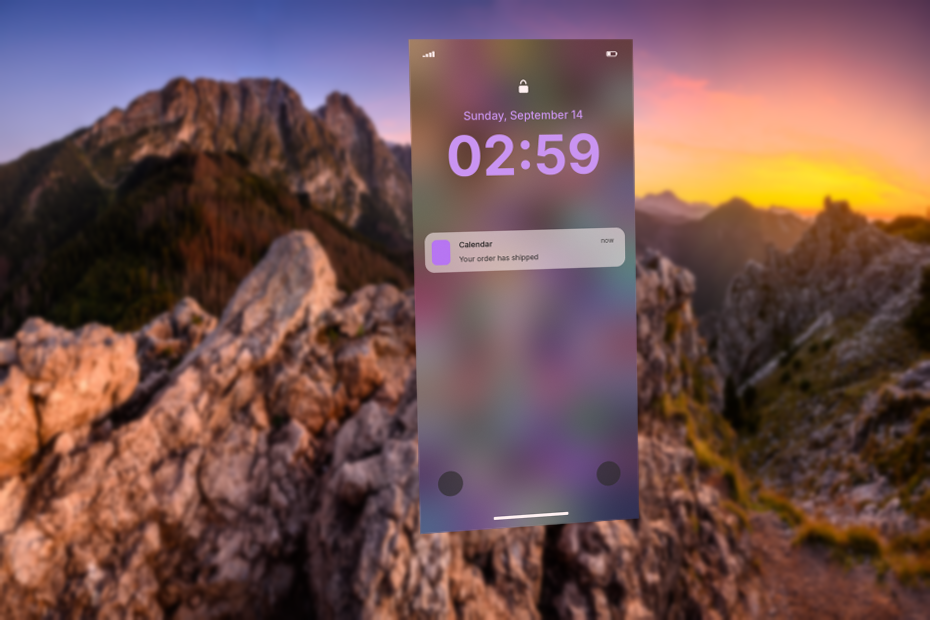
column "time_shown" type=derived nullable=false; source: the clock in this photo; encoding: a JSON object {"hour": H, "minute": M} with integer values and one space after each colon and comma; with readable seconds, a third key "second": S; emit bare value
{"hour": 2, "minute": 59}
